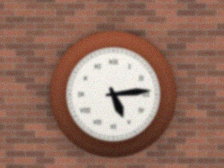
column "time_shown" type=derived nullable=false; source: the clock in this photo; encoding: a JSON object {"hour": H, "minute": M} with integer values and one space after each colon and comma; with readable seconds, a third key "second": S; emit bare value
{"hour": 5, "minute": 14}
